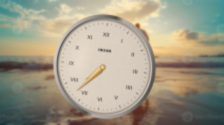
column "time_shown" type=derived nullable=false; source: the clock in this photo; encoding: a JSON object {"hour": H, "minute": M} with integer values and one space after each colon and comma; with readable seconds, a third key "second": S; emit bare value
{"hour": 7, "minute": 37}
